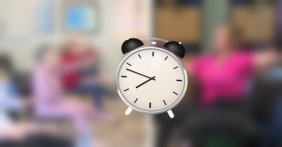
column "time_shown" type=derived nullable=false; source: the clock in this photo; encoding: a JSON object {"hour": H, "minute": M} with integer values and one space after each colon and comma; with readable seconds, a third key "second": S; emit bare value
{"hour": 7, "minute": 48}
